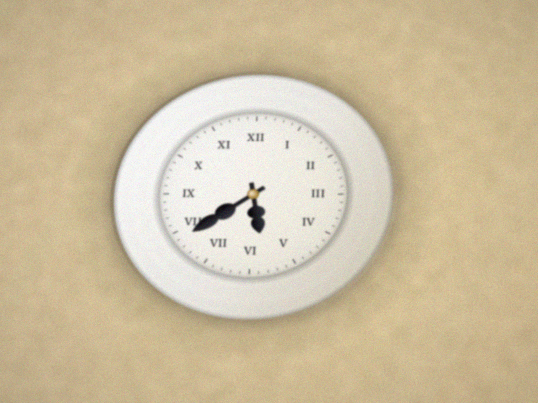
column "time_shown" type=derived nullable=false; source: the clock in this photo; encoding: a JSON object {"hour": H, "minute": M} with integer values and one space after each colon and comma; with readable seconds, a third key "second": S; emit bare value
{"hour": 5, "minute": 39}
